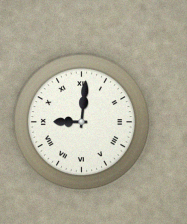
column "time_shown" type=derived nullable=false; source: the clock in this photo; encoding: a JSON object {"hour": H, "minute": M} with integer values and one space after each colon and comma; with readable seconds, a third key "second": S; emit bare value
{"hour": 9, "minute": 1}
